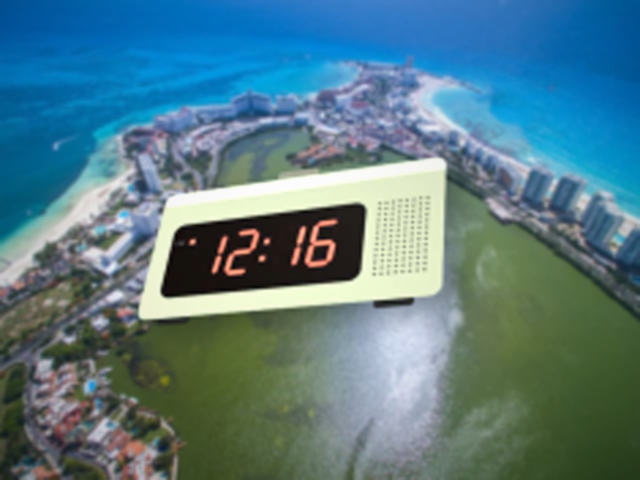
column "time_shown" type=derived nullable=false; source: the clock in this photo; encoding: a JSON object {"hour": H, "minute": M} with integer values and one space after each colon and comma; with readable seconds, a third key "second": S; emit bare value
{"hour": 12, "minute": 16}
